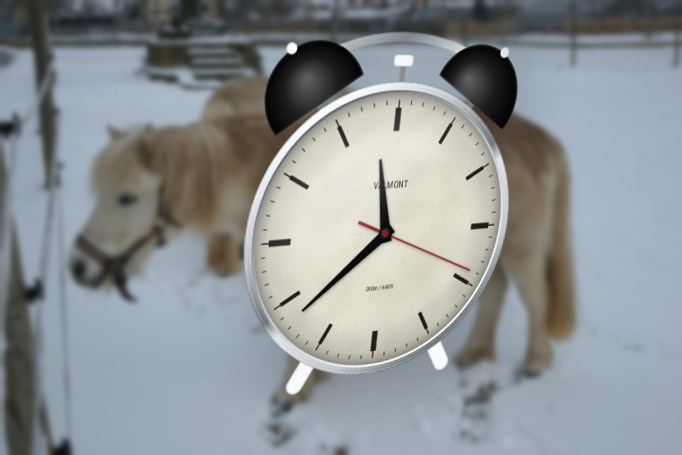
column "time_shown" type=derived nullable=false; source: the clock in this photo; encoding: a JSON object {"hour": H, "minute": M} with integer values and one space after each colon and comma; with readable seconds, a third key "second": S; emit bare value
{"hour": 11, "minute": 38, "second": 19}
